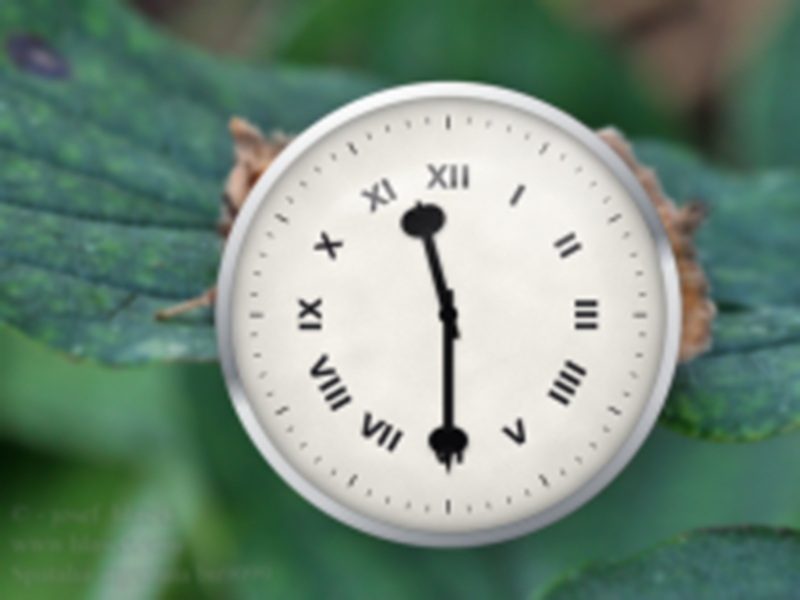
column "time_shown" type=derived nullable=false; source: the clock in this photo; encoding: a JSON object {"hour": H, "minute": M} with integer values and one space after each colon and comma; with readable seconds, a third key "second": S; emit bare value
{"hour": 11, "minute": 30}
